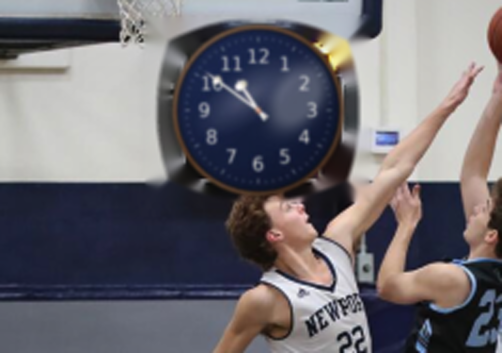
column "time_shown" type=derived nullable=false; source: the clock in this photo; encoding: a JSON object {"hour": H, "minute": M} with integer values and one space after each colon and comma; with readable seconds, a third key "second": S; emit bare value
{"hour": 10, "minute": 51}
